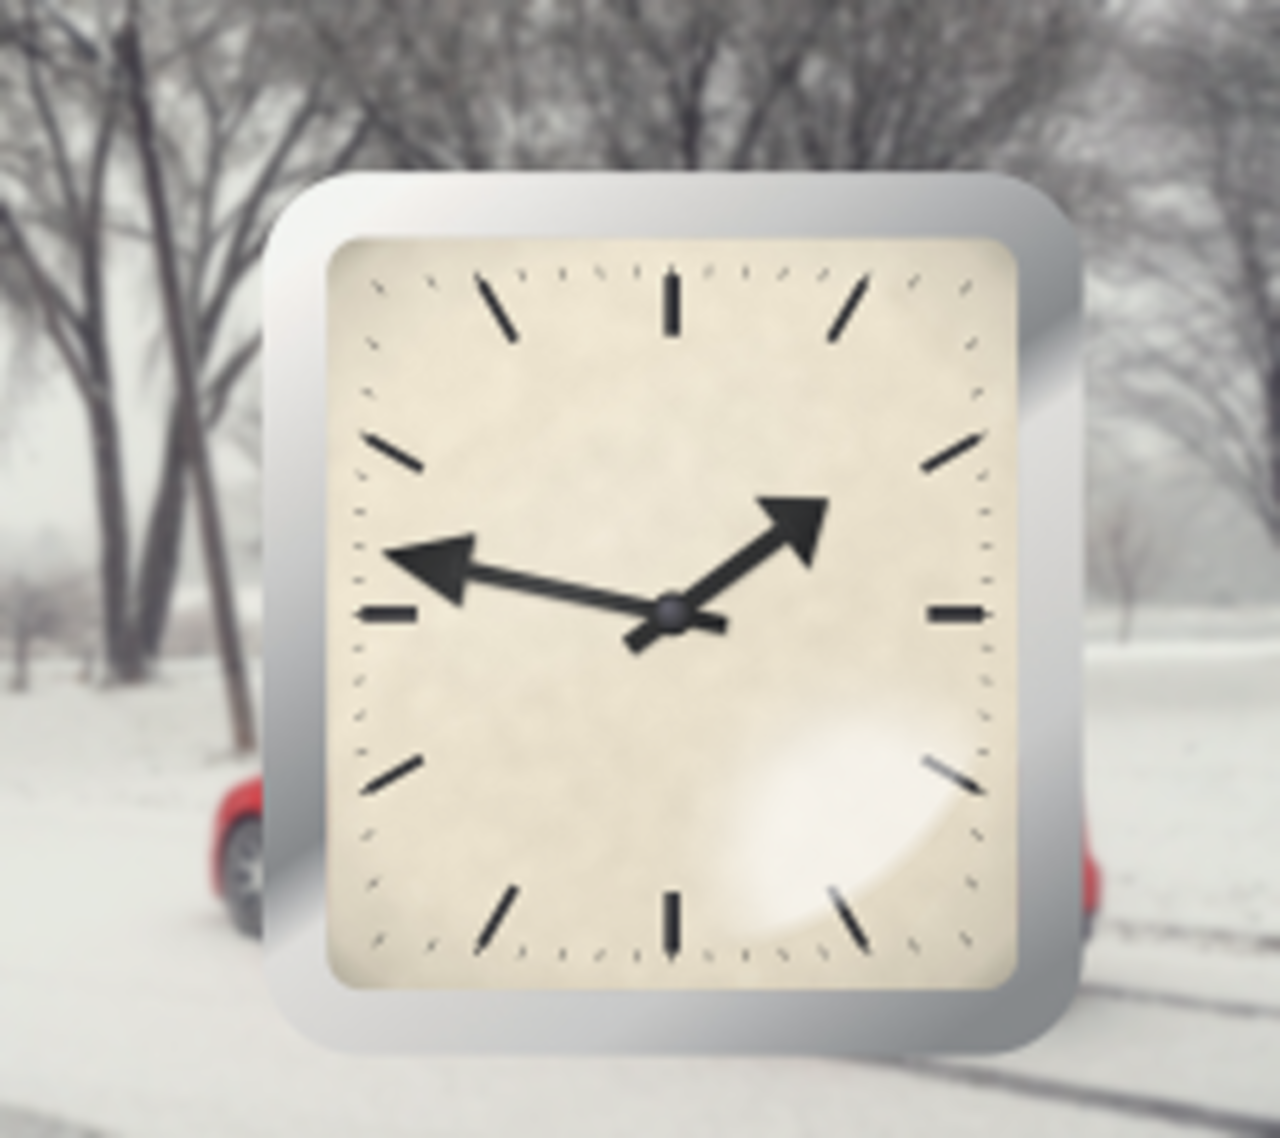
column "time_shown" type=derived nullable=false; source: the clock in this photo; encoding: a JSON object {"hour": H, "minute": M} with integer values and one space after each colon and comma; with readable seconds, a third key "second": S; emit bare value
{"hour": 1, "minute": 47}
